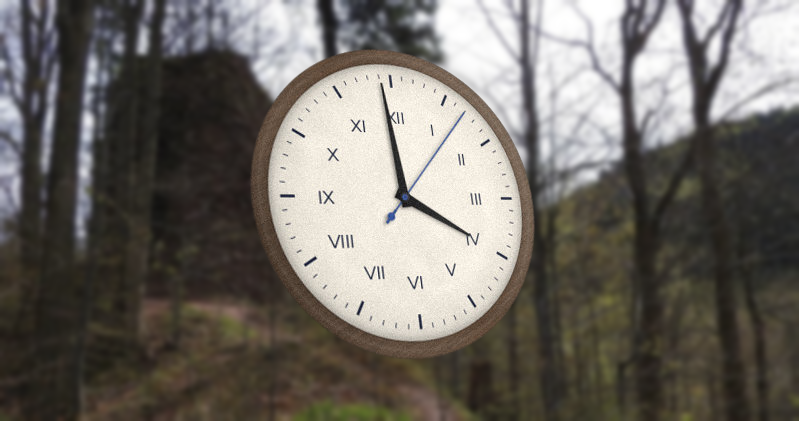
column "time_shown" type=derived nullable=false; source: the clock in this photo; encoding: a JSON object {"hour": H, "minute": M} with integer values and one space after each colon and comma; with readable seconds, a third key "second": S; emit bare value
{"hour": 3, "minute": 59, "second": 7}
